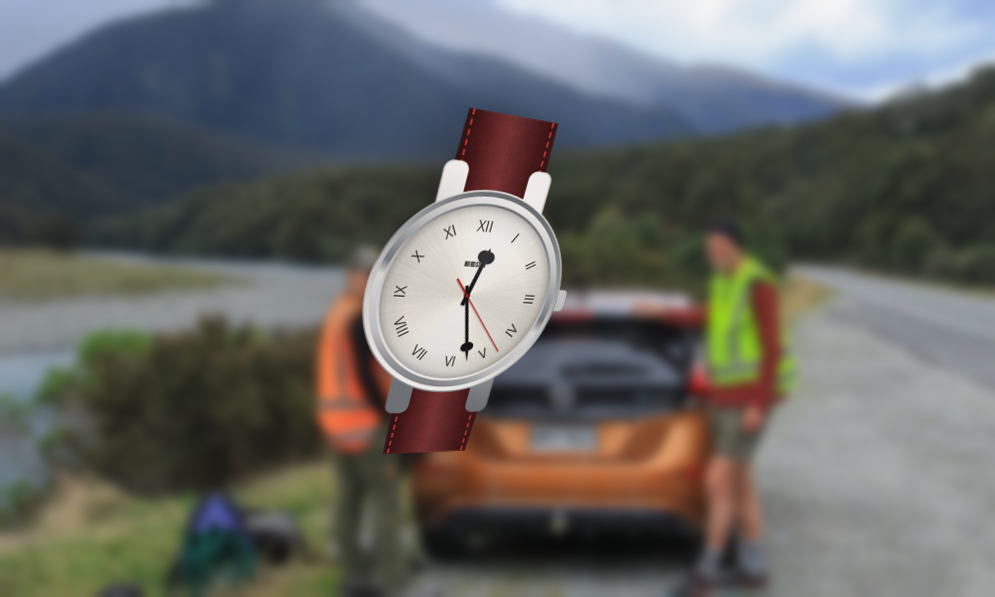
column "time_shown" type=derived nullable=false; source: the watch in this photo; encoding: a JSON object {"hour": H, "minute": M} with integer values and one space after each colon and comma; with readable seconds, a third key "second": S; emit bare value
{"hour": 12, "minute": 27, "second": 23}
